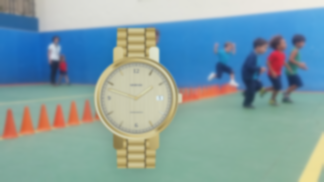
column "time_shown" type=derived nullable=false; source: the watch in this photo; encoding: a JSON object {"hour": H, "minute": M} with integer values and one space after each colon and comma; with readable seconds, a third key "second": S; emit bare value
{"hour": 1, "minute": 48}
